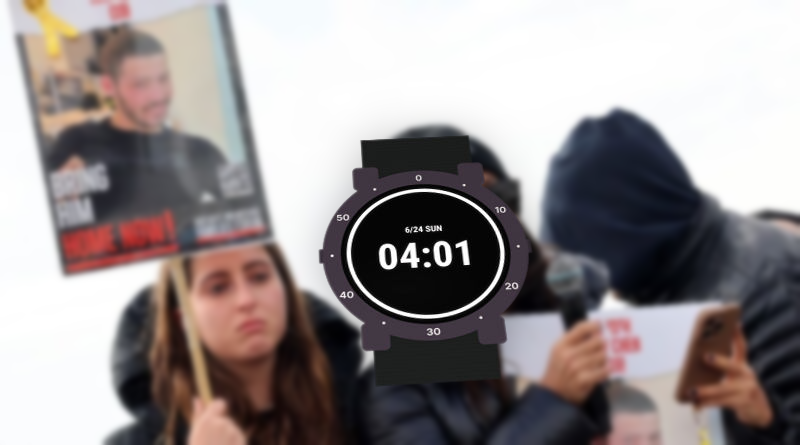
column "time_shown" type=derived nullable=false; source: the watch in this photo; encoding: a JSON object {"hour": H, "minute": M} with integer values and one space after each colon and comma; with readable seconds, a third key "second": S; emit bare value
{"hour": 4, "minute": 1}
